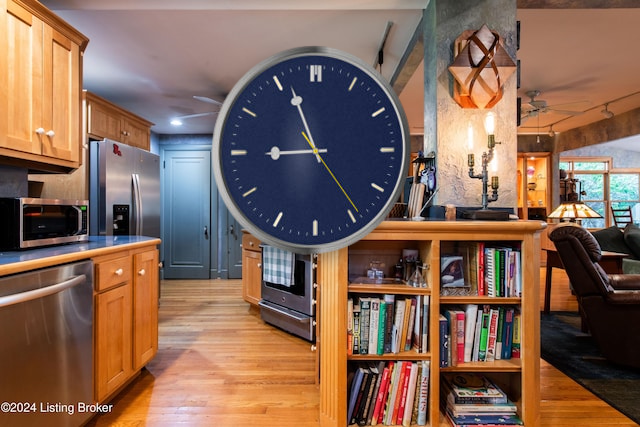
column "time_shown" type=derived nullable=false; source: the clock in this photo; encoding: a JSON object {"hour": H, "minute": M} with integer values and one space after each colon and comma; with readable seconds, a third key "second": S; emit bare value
{"hour": 8, "minute": 56, "second": 24}
